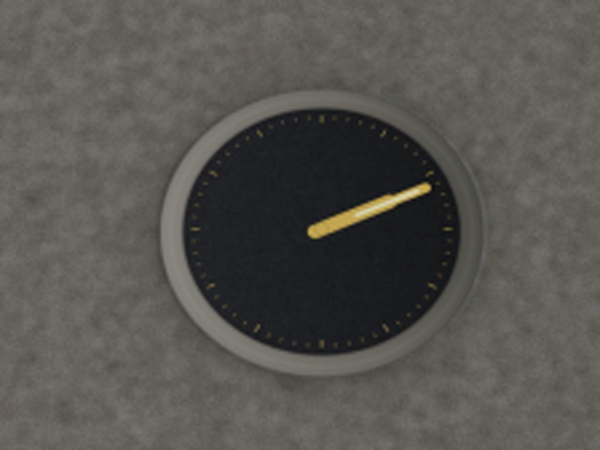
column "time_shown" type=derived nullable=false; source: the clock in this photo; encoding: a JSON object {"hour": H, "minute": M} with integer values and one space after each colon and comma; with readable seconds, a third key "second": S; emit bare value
{"hour": 2, "minute": 11}
